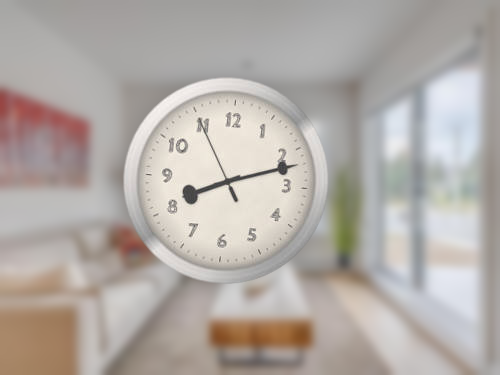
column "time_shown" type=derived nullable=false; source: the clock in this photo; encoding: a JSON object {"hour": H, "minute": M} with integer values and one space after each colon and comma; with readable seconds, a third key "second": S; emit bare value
{"hour": 8, "minute": 11, "second": 55}
